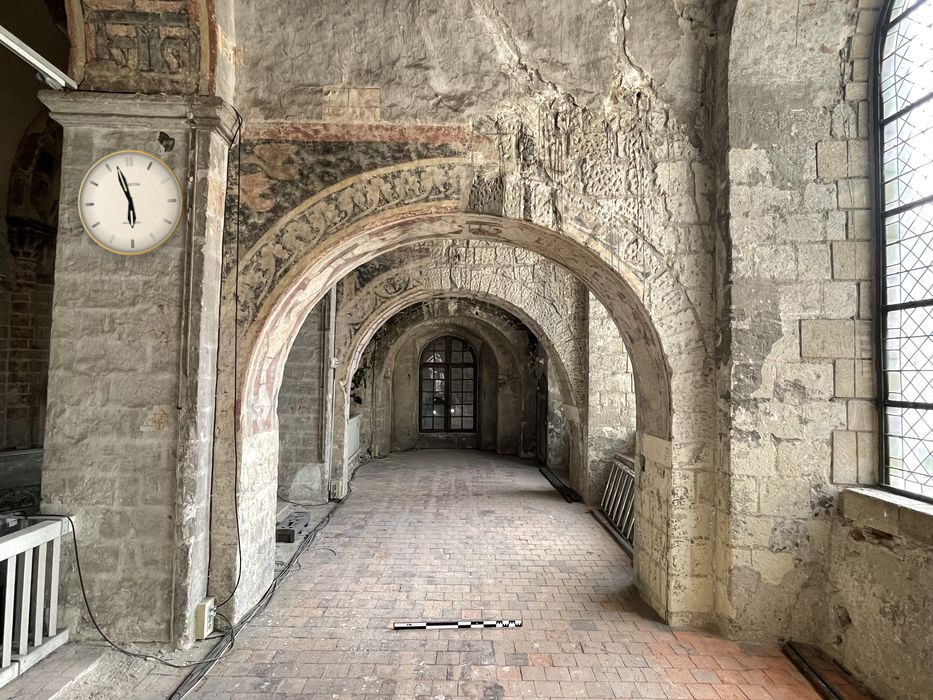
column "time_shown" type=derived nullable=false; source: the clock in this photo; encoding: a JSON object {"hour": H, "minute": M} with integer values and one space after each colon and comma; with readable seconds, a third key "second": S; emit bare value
{"hour": 5, "minute": 57}
